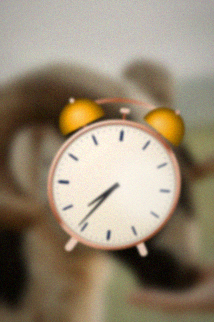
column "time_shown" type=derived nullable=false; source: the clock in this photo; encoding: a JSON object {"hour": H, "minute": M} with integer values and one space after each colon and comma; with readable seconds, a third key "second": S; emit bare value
{"hour": 7, "minute": 36}
